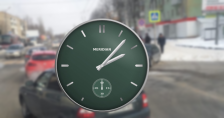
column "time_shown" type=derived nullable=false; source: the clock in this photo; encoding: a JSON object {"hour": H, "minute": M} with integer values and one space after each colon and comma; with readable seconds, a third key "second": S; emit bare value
{"hour": 2, "minute": 7}
